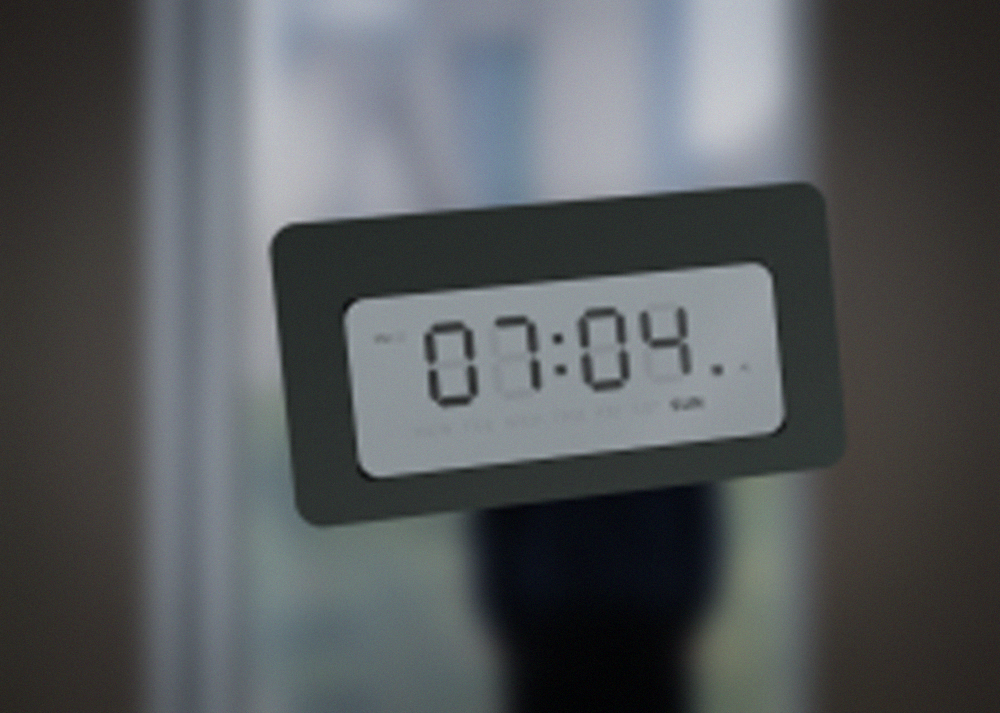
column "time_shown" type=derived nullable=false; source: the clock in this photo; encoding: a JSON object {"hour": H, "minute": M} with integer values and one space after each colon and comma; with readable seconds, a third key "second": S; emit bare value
{"hour": 7, "minute": 4}
